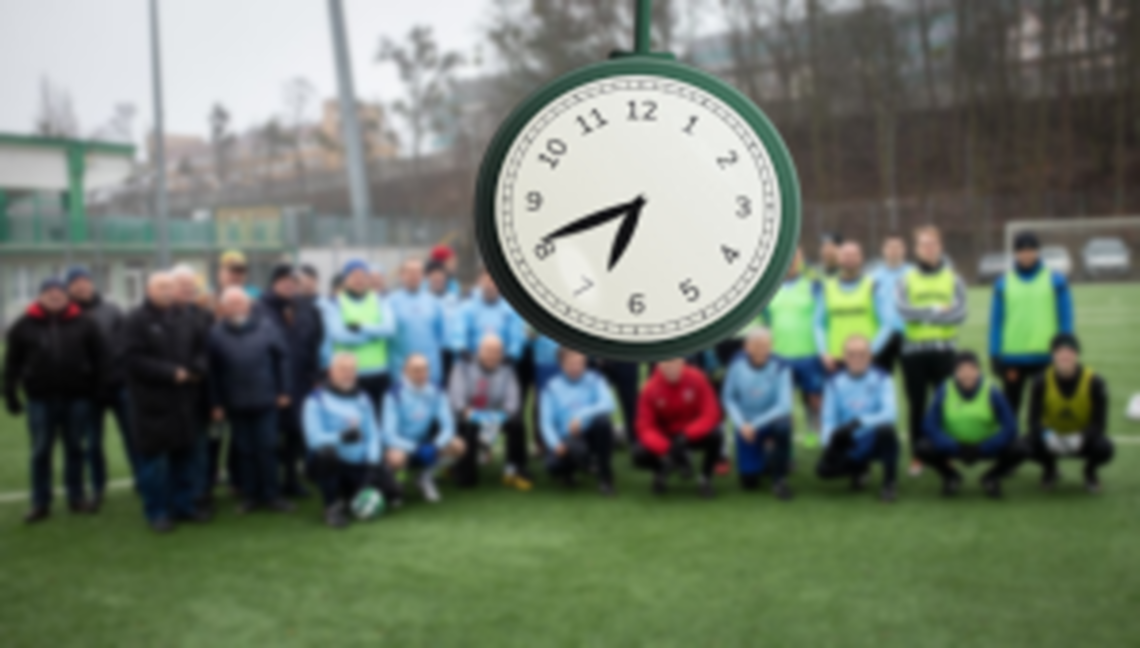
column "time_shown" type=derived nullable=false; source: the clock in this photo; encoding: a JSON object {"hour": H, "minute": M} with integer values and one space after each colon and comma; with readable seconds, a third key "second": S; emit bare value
{"hour": 6, "minute": 41}
